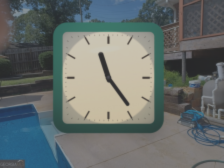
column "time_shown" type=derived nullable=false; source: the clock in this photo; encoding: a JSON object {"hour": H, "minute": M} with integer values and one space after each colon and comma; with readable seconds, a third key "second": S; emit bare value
{"hour": 11, "minute": 24}
